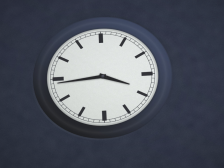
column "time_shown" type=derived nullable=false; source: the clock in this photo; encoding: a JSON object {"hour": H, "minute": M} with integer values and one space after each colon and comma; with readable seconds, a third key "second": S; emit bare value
{"hour": 3, "minute": 44}
